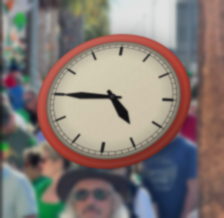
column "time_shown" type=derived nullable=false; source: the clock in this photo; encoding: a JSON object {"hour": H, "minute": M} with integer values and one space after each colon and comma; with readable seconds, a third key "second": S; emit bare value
{"hour": 4, "minute": 45}
